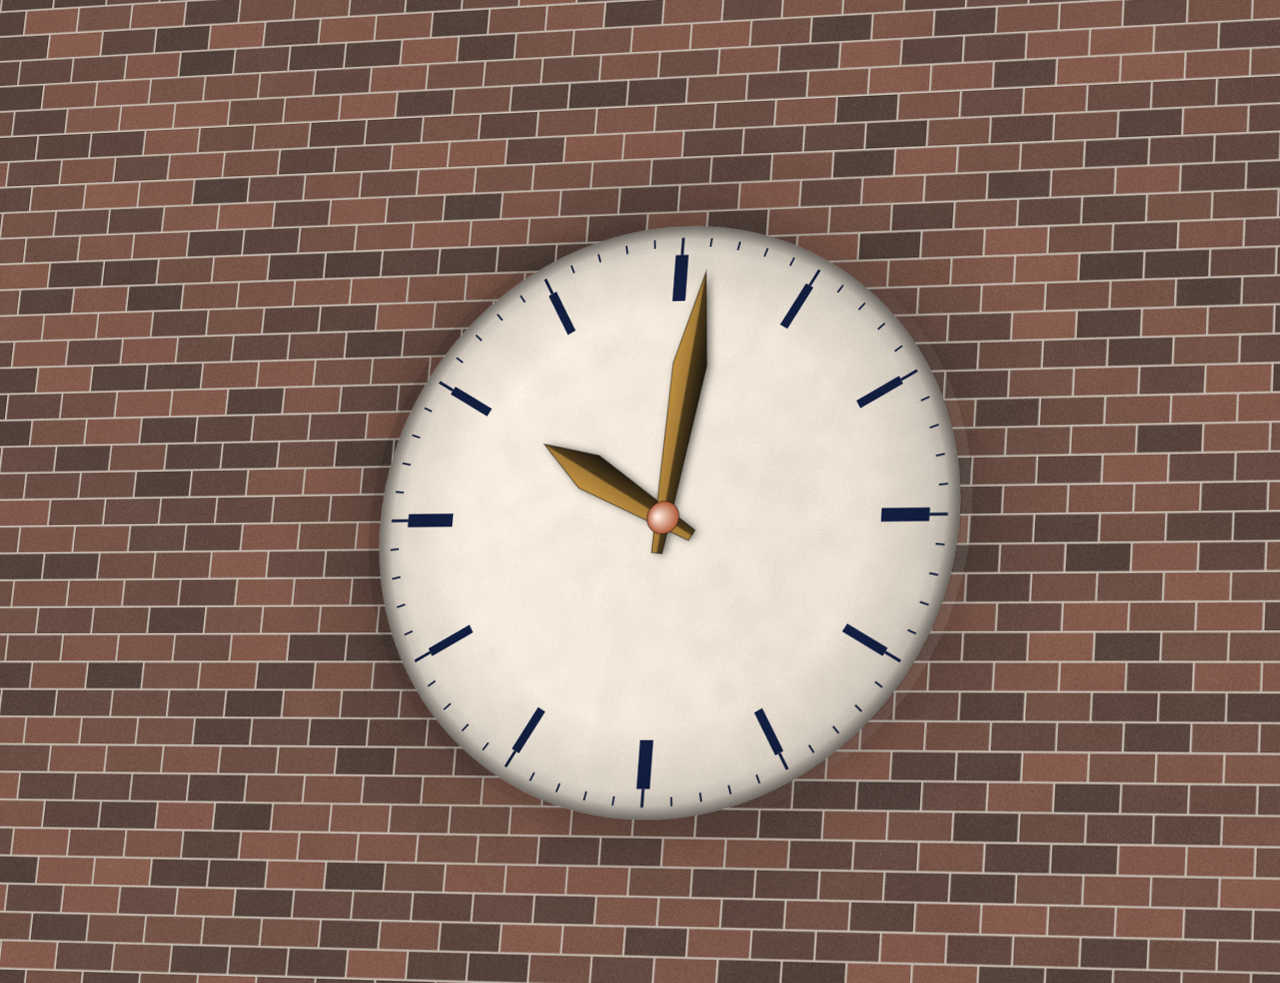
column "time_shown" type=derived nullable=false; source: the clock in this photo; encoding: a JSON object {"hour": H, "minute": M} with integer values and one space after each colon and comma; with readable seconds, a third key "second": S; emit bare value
{"hour": 10, "minute": 1}
